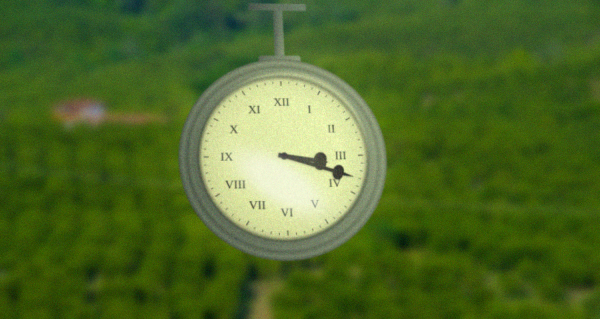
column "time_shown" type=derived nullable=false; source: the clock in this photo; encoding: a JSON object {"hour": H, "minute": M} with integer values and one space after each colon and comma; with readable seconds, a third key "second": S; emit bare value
{"hour": 3, "minute": 18}
